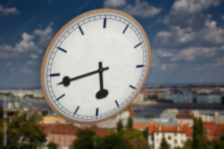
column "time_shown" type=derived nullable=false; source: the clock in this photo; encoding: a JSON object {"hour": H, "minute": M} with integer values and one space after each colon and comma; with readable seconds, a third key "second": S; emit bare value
{"hour": 5, "minute": 43}
